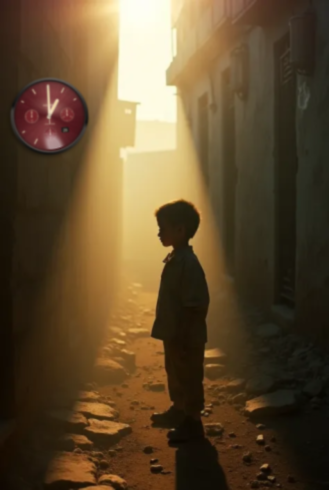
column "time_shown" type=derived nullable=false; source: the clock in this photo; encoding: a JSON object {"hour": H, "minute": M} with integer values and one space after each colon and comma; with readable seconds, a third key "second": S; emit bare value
{"hour": 1, "minute": 0}
